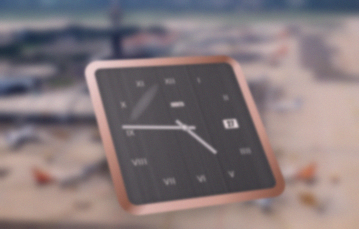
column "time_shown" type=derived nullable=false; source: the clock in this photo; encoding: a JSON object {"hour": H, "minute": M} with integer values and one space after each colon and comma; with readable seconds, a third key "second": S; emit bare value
{"hour": 4, "minute": 46}
